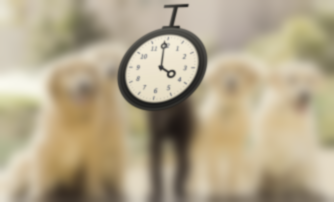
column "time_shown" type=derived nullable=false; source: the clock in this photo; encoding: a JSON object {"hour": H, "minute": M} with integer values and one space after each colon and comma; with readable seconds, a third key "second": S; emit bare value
{"hour": 3, "minute": 59}
